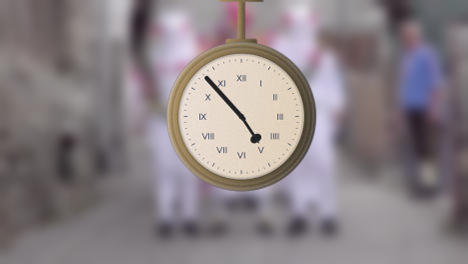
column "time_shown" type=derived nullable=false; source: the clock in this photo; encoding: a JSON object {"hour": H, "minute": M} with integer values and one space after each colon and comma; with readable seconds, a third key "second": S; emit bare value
{"hour": 4, "minute": 53}
